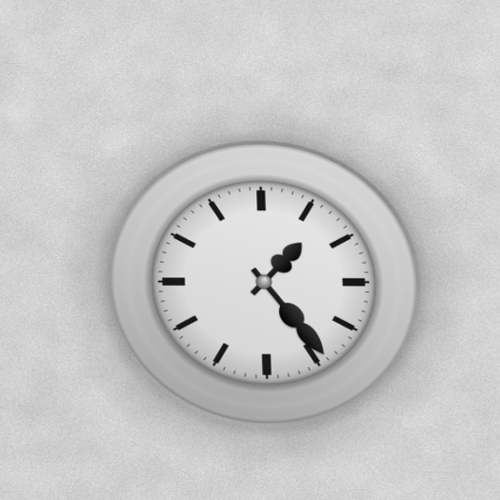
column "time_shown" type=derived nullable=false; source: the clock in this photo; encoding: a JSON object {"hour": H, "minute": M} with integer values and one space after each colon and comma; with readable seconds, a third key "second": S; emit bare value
{"hour": 1, "minute": 24}
